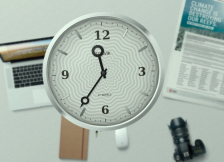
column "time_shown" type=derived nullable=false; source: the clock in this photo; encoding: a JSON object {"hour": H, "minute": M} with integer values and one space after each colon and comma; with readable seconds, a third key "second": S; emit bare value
{"hour": 11, "minute": 36}
